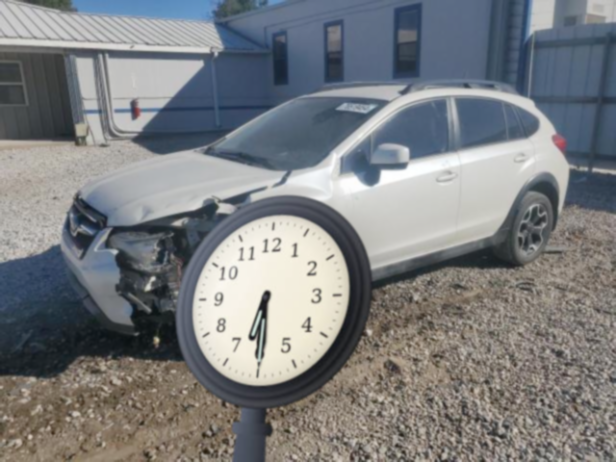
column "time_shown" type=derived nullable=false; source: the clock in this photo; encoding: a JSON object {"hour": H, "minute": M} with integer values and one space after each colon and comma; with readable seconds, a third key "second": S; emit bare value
{"hour": 6, "minute": 30}
